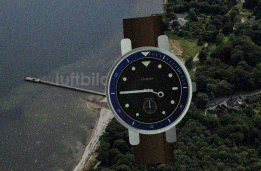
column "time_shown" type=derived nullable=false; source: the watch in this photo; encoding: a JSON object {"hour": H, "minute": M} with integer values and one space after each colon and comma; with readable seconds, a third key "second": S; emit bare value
{"hour": 3, "minute": 45}
